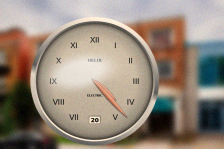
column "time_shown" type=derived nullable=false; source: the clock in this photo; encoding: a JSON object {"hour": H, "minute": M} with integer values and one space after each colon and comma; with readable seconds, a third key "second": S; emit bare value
{"hour": 4, "minute": 23}
